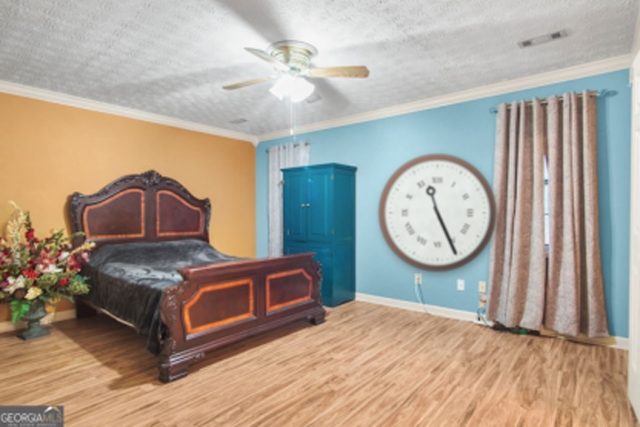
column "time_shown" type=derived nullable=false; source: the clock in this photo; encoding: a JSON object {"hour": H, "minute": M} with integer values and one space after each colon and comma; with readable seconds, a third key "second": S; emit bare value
{"hour": 11, "minute": 26}
